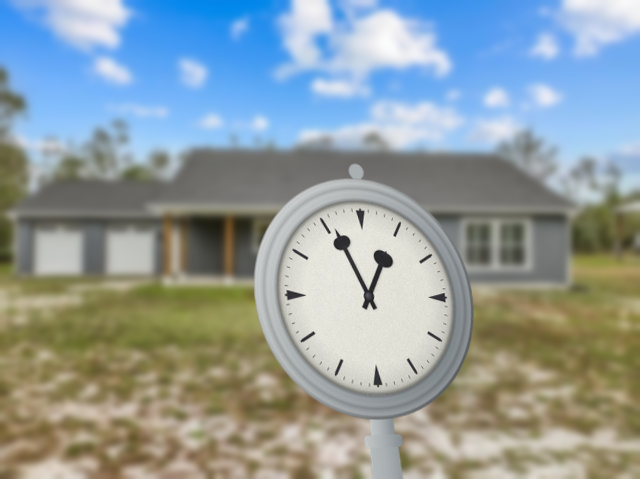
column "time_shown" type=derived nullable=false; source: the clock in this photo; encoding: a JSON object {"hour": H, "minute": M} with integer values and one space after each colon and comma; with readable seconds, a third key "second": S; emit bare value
{"hour": 12, "minute": 56}
